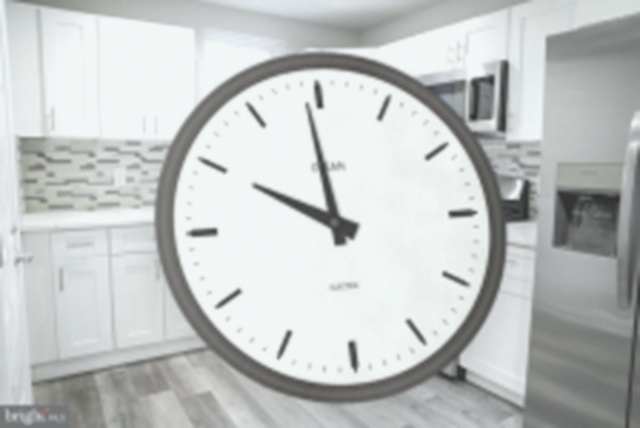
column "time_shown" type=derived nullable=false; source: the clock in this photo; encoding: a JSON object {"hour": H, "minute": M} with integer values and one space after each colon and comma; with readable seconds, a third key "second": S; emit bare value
{"hour": 9, "minute": 59}
